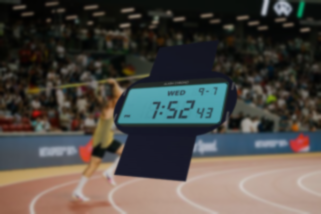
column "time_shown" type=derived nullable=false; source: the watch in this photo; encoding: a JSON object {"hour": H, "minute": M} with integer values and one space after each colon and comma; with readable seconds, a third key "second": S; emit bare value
{"hour": 7, "minute": 52}
